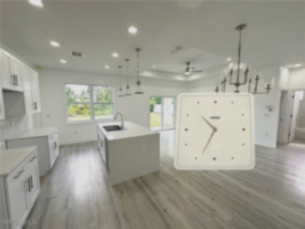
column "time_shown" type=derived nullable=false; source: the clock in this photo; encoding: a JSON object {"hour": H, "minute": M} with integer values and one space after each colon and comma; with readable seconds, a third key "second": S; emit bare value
{"hour": 10, "minute": 34}
